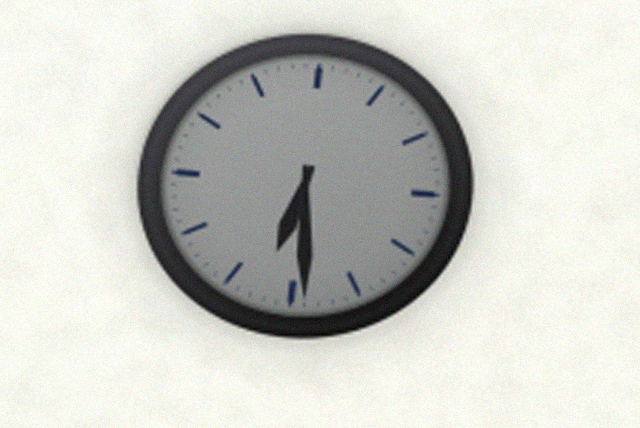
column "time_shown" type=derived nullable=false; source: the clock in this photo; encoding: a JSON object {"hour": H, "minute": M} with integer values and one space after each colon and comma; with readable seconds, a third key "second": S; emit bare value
{"hour": 6, "minute": 29}
